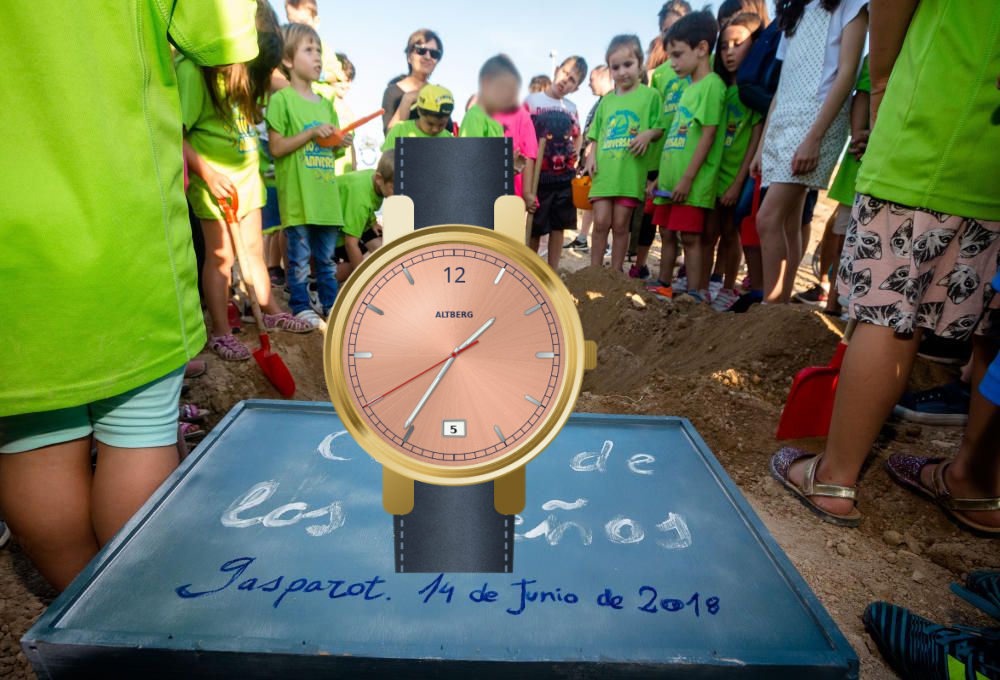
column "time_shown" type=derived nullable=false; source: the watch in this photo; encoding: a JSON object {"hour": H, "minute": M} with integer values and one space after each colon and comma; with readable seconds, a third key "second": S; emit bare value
{"hour": 1, "minute": 35, "second": 40}
